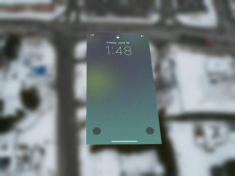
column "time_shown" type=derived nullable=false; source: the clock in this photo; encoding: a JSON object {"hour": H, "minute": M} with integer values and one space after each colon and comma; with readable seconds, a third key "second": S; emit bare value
{"hour": 1, "minute": 48}
